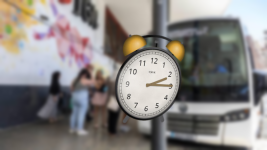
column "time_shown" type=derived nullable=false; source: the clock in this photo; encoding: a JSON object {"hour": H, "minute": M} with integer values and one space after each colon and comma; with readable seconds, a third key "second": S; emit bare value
{"hour": 2, "minute": 15}
